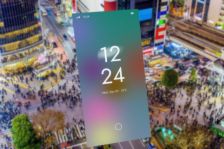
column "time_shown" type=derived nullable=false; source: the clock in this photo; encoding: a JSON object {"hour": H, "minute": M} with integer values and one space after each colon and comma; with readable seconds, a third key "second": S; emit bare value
{"hour": 12, "minute": 24}
